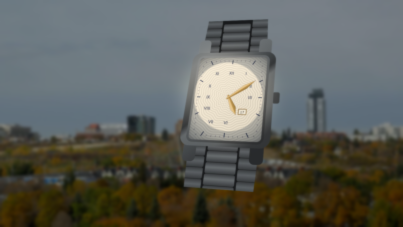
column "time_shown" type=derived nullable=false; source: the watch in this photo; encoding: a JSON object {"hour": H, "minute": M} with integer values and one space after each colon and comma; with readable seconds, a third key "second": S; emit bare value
{"hour": 5, "minute": 9}
